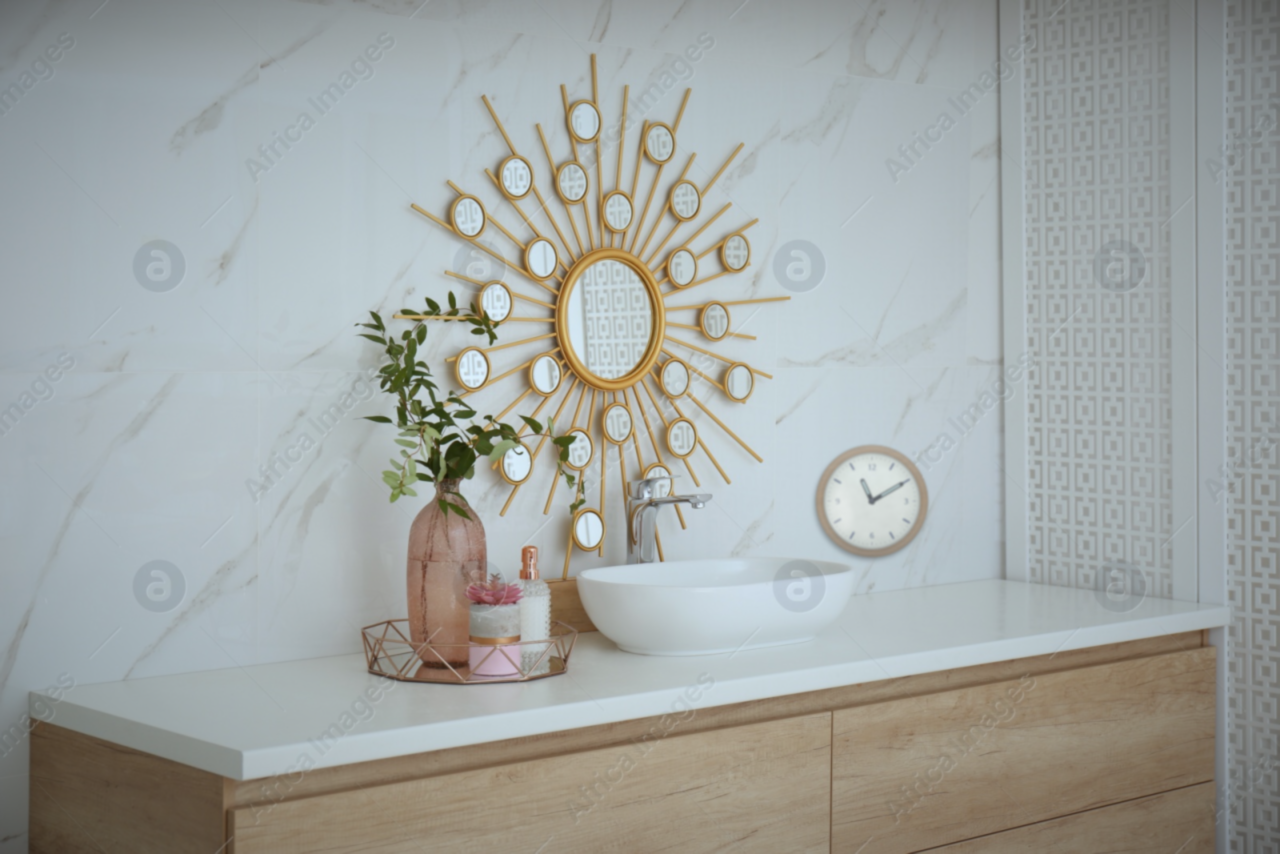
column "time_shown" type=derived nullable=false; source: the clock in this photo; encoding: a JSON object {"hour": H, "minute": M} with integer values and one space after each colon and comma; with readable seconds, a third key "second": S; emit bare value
{"hour": 11, "minute": 10}
